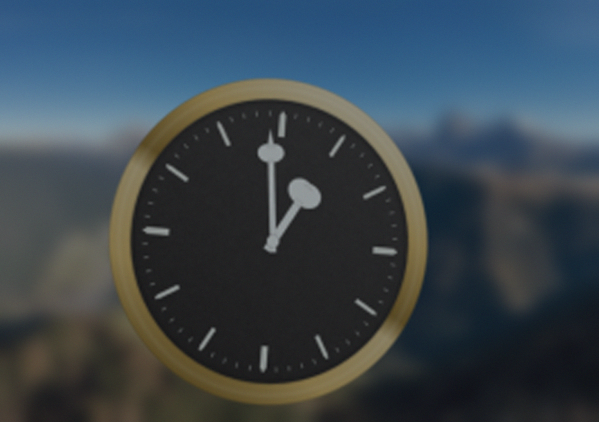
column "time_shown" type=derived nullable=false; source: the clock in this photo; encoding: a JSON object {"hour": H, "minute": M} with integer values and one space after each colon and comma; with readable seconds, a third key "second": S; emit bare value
{"hour": 12, "minute": 59}
